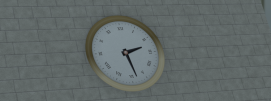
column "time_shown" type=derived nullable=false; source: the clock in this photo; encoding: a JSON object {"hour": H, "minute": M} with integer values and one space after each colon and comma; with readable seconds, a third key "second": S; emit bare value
{"hour": 2, "minute": 28}
